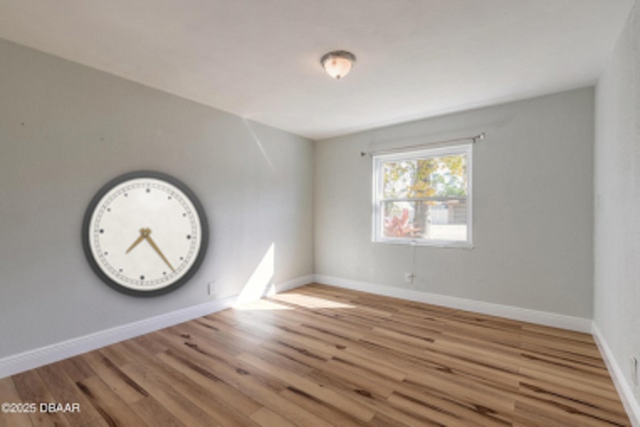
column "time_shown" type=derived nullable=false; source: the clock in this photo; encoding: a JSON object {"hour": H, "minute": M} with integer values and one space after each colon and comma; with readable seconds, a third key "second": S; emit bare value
{"hour": 7, "minute": 23}
